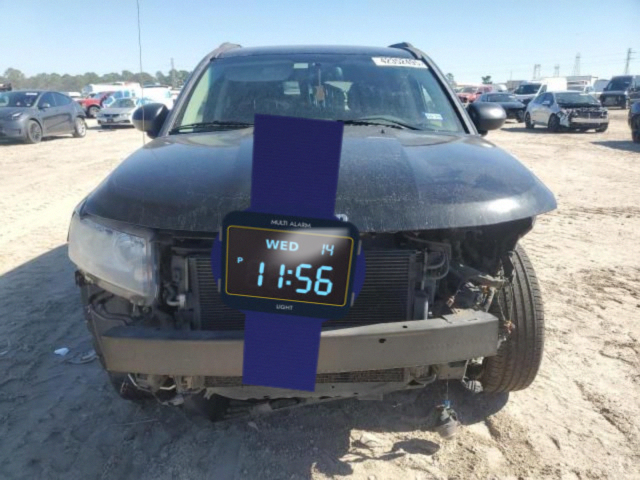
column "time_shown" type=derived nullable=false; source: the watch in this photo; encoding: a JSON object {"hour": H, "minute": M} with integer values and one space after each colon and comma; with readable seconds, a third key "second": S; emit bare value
{"hour": 11, "minute": 56}
